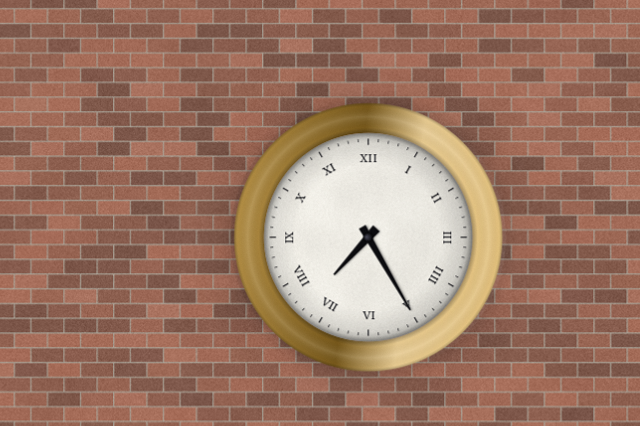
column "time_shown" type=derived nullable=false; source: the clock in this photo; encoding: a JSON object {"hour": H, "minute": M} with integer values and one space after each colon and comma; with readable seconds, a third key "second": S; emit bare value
{"hour": 7, "minute": 25}
